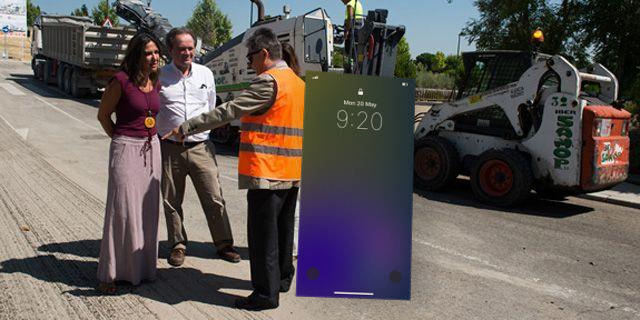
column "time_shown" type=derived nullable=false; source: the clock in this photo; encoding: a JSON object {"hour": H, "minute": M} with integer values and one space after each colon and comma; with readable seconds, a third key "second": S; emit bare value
{"hour": 9, "minute": 20}
